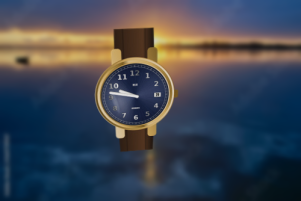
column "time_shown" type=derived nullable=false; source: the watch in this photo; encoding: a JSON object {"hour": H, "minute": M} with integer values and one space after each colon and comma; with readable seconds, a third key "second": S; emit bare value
{"hour": 9, "minute": 47}
